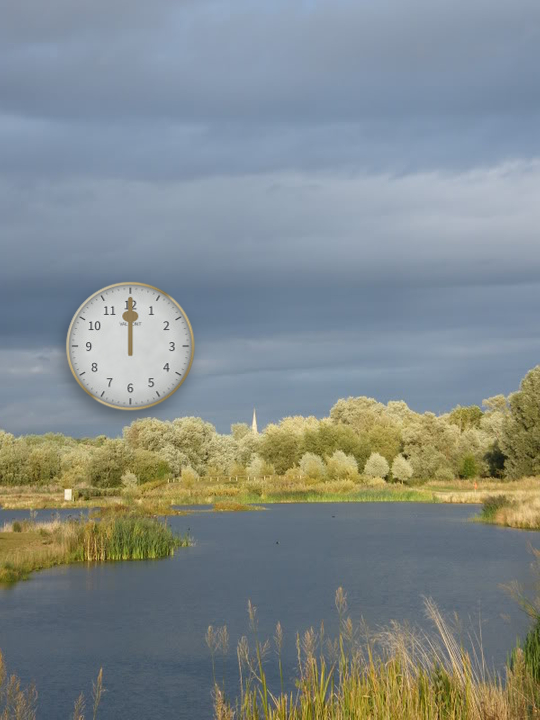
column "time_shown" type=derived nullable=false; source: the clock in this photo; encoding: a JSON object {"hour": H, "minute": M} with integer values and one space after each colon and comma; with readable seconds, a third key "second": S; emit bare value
{"hour": 12, "minute": 0}
